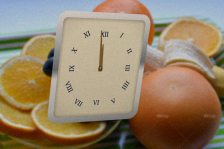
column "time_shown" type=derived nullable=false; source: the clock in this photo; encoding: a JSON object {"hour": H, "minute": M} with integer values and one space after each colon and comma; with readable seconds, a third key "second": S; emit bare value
{"hour": 11, "minute": 59}
